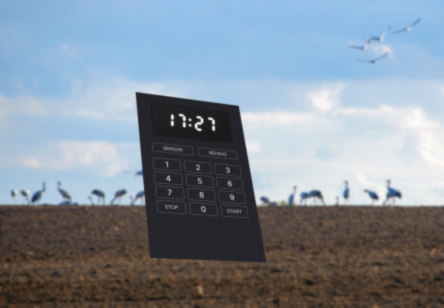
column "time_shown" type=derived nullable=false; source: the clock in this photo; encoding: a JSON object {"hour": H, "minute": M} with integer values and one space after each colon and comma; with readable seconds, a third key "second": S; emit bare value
{"hour": 17, "minute": 27}
